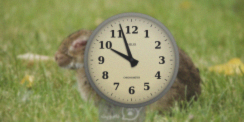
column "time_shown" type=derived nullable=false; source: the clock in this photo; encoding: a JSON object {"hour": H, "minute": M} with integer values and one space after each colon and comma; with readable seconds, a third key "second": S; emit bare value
{"hour": 9, "minute": 57}
